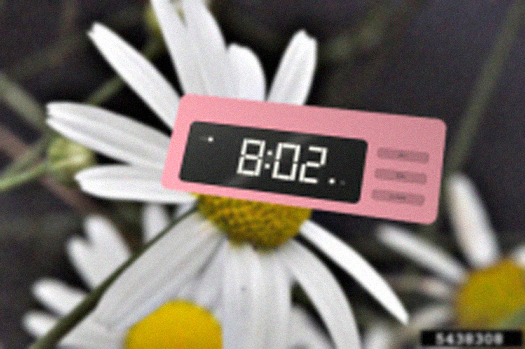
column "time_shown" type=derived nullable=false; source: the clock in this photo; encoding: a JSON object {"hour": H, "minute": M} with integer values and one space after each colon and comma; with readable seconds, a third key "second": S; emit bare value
{"hour": 8, "minute": 2}
